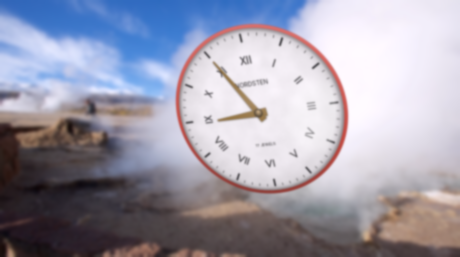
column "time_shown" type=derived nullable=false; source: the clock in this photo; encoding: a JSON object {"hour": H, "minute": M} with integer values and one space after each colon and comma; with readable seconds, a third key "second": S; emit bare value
{"hour": 8, "minute": 55}
